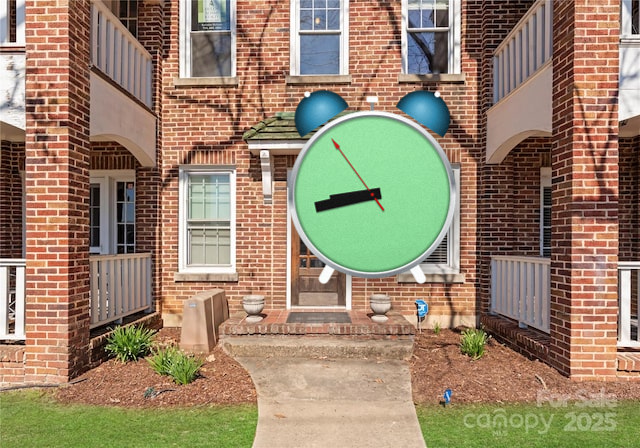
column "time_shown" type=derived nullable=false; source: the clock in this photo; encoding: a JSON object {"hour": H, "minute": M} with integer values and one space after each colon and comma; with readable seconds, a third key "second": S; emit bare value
{"hour": 8, "minute": 42, "second": 54}
